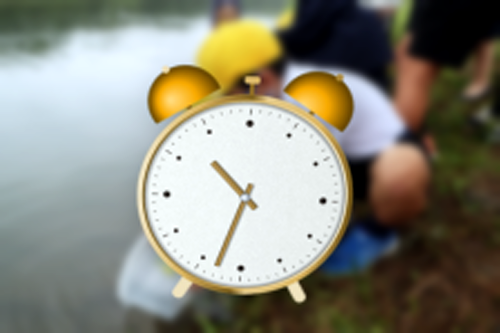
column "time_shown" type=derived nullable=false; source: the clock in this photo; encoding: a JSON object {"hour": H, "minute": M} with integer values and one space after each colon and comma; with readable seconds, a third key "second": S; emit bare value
{"hour": 10, "minute": 33}
